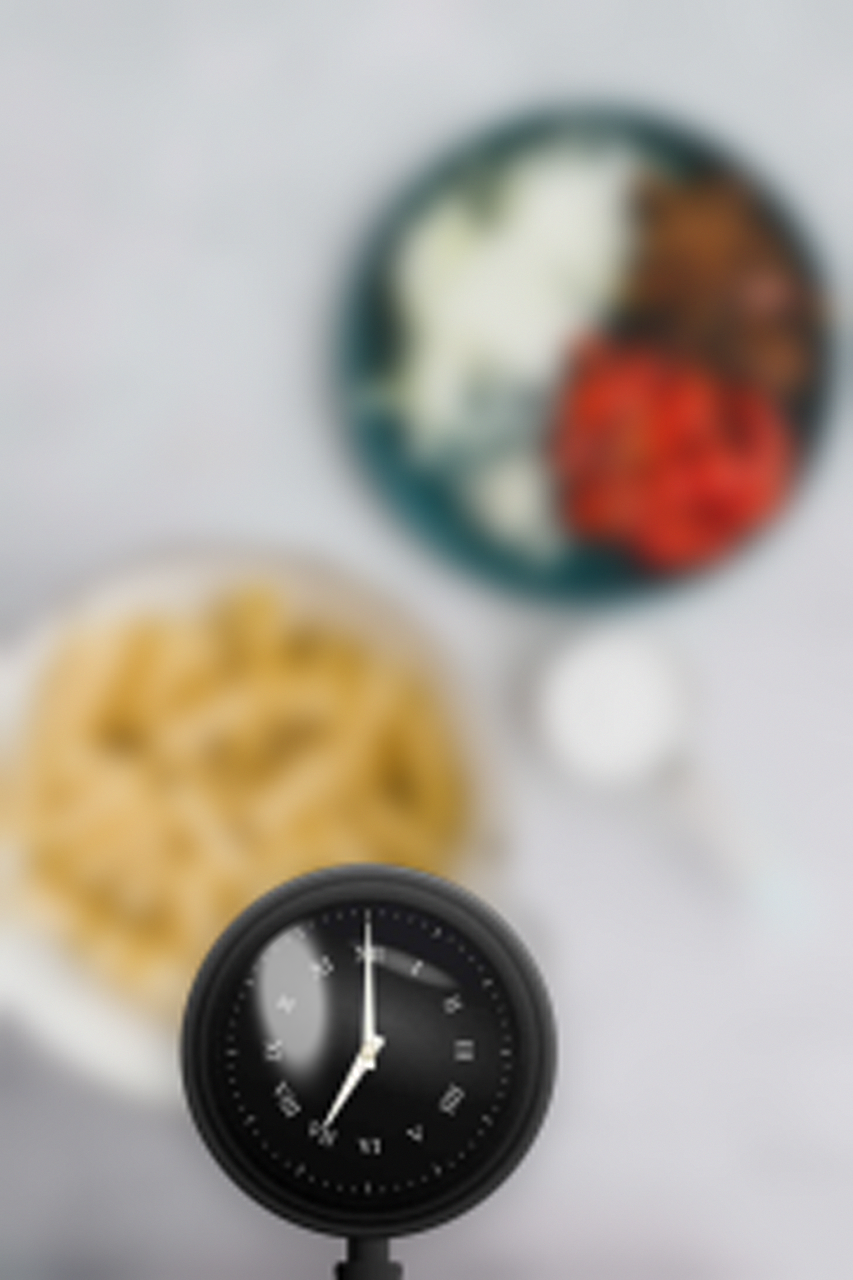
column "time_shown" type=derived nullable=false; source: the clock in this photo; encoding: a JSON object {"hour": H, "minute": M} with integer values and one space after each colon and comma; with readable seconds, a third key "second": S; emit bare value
{"hour": 7, "minute": 0}
